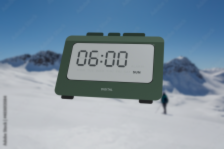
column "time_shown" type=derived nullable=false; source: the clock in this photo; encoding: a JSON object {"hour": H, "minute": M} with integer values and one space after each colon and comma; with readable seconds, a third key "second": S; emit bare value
{"hour": 6, "minute": 0}
